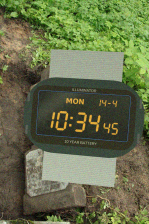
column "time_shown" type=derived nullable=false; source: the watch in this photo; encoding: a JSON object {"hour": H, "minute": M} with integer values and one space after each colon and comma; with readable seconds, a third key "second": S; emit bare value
{"hour": 10, "minute": 34, "second": 45}
